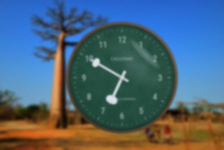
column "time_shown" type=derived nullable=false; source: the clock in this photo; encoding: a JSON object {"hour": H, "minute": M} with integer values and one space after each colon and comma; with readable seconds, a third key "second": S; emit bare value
{"hour": 6, "minute": 50}
